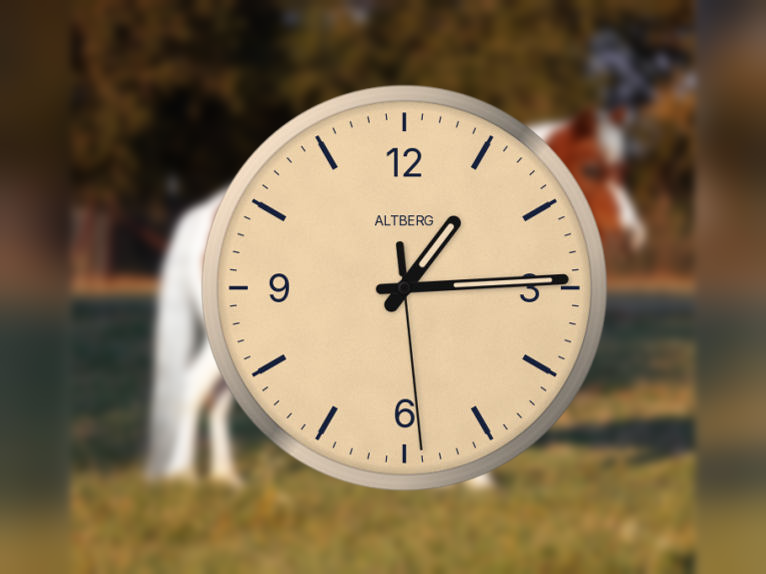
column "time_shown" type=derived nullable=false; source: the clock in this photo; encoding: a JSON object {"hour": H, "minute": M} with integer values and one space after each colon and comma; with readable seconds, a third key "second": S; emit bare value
{"hour": 1, "minute": 14, "second": 29}
